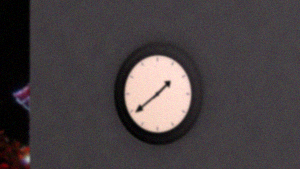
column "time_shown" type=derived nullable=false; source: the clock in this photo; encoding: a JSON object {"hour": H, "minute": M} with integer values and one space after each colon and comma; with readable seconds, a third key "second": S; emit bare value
{"hour": 1, "minute": 39}
